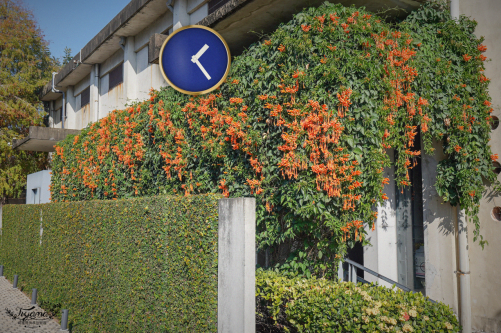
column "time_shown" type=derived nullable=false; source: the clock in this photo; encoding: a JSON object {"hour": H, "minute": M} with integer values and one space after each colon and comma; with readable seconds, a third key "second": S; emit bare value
{"hour": 1, "minute": 24}
